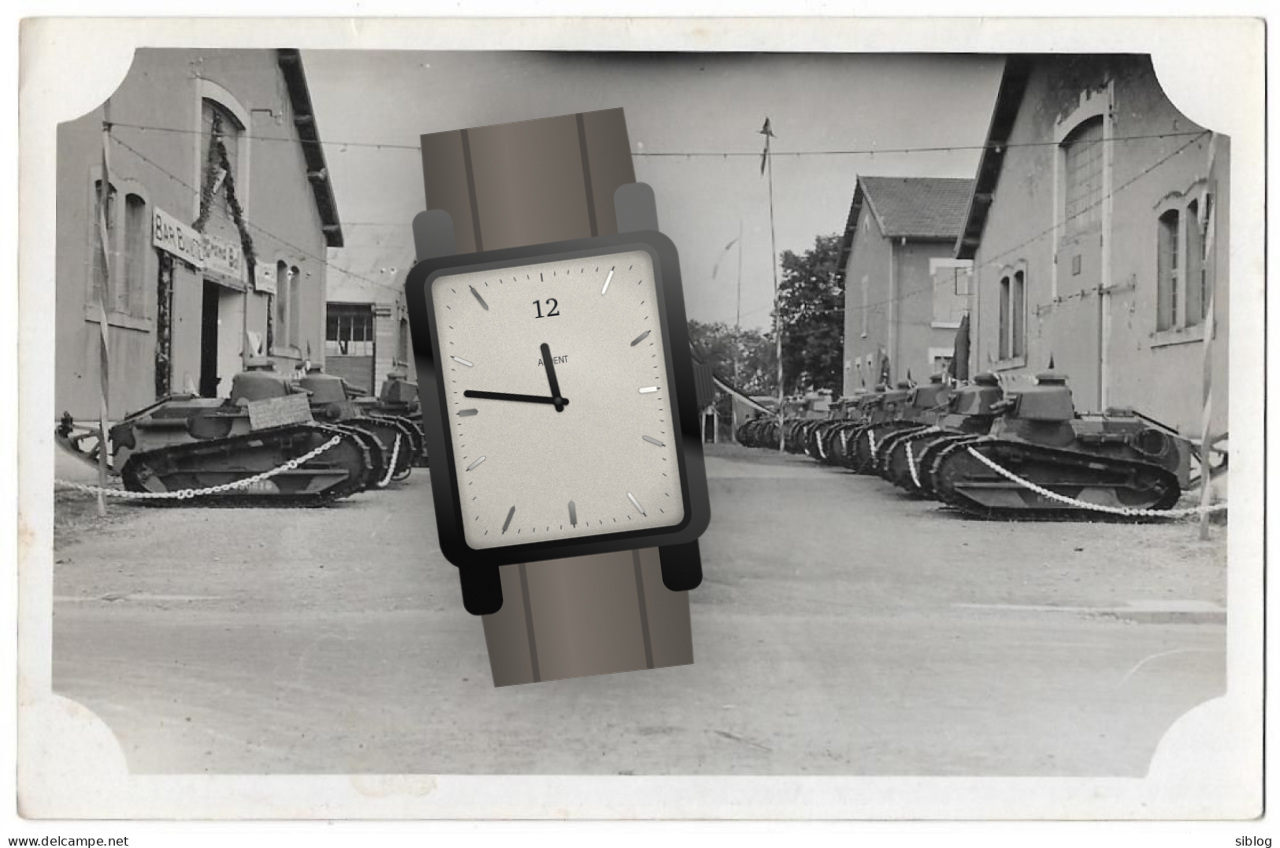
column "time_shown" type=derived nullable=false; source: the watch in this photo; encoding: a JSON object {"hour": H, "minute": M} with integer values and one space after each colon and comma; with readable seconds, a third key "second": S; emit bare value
{"hour": 11, "minute": 47}
